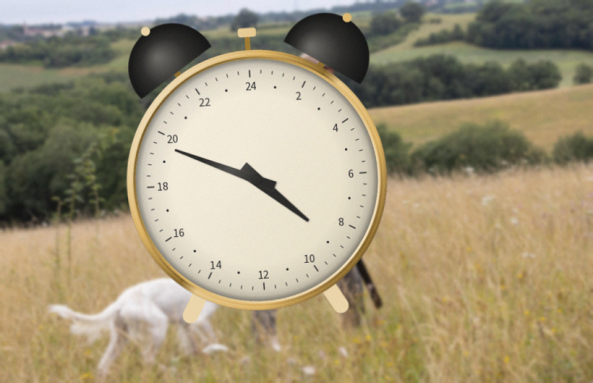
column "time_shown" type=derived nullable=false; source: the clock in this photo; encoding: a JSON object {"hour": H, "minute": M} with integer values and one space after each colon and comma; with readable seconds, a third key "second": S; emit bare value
{"hour": 8, "minute": 49}
